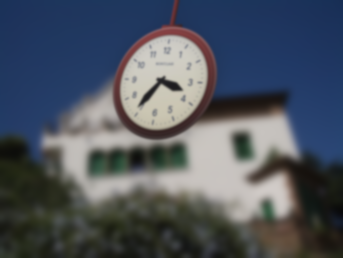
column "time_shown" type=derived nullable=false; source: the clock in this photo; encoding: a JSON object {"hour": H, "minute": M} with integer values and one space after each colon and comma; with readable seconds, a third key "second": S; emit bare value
{"hour": 3, "minute": 36}
